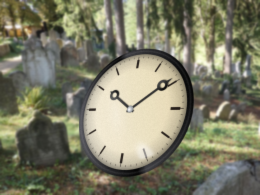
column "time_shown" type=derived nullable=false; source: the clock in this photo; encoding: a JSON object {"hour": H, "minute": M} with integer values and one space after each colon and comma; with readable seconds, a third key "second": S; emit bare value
{"hour": 10, "minute": 9}
